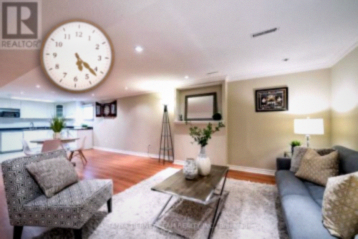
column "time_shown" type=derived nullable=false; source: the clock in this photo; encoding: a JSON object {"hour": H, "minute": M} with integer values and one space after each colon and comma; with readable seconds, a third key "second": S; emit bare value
{"hour": 5, "minute": 22}
